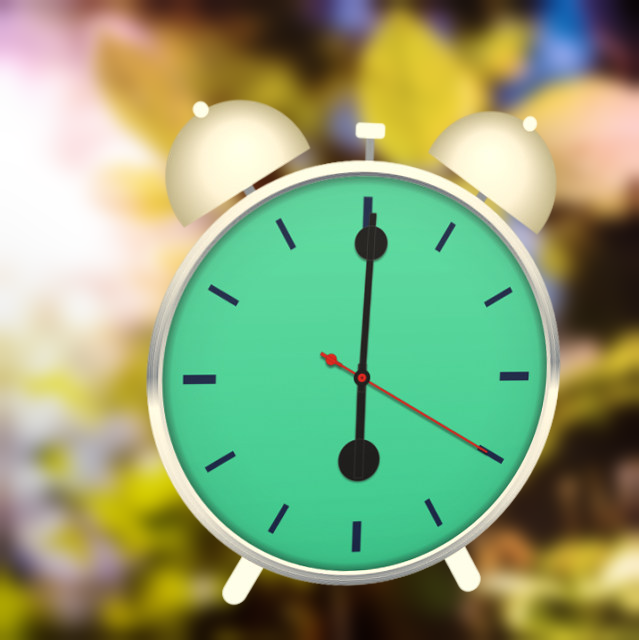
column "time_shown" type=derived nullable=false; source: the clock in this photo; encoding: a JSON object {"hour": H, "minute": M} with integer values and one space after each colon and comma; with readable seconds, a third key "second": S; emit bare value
{"hour": 6, "minute": 0, "second": 20}
